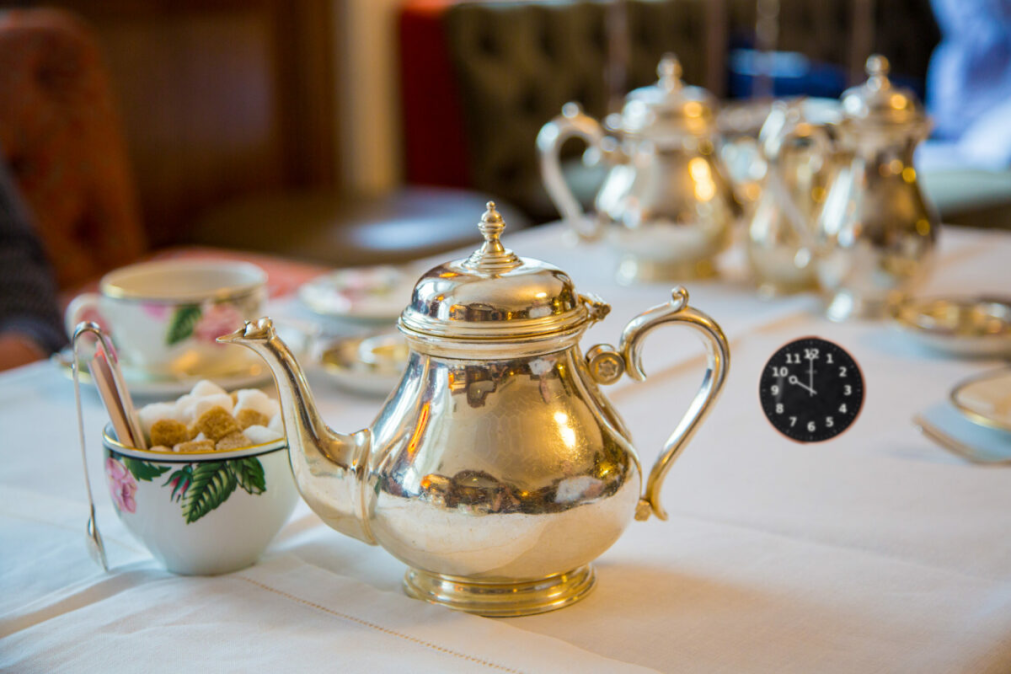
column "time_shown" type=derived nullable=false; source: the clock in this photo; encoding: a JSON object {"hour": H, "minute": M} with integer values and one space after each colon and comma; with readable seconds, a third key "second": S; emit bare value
{"hour": 10, "minute": 0}
